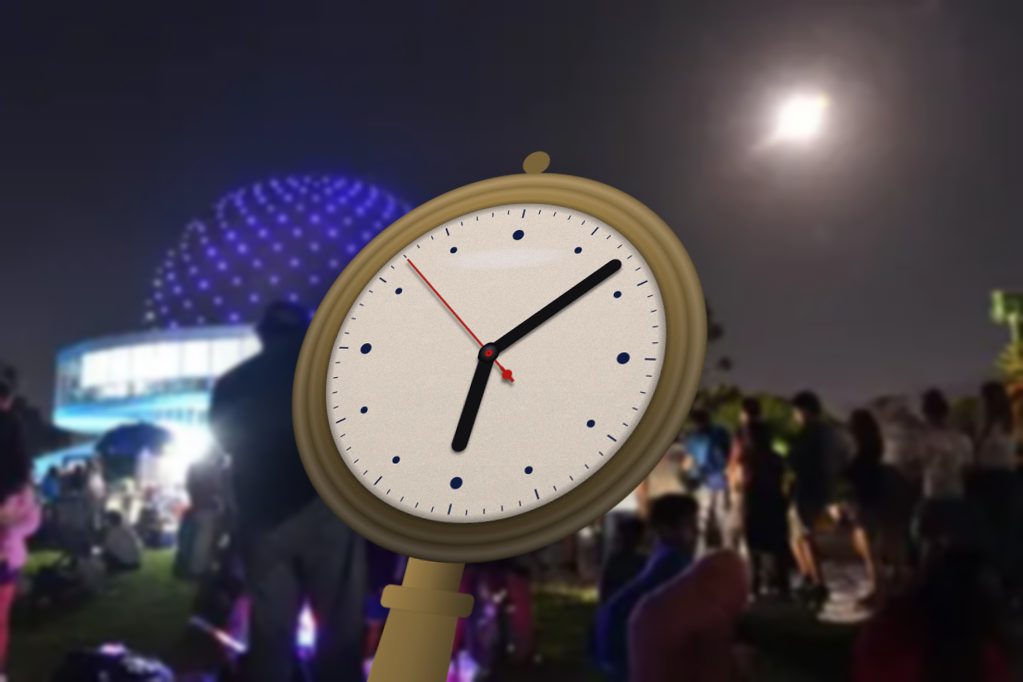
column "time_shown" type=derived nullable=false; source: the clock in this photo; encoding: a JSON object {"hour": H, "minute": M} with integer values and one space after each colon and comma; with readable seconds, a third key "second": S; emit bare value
{"hour": 6, "minute": 7, "second": 52}
